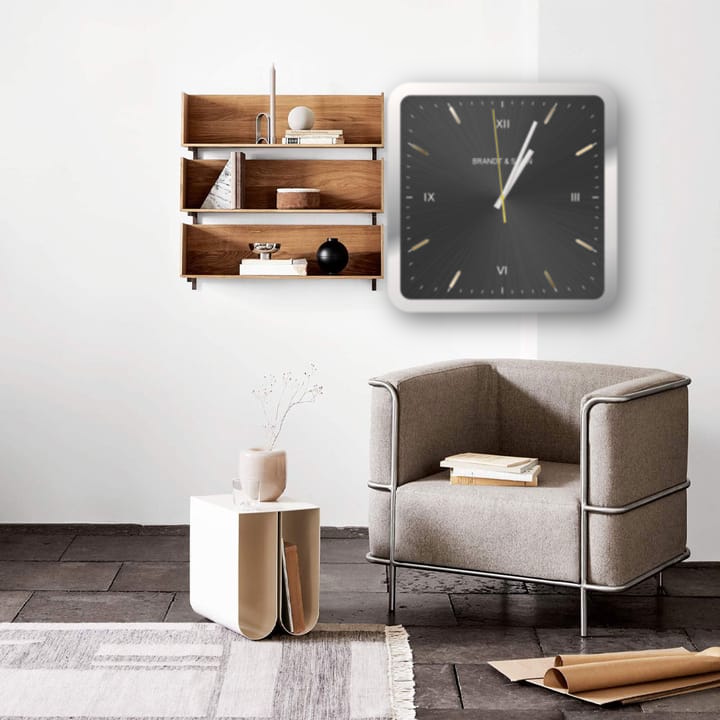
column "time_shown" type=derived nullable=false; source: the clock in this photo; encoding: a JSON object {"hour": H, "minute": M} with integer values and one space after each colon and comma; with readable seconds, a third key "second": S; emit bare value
{"hour": 1, "minute": 3, "second": 59}
